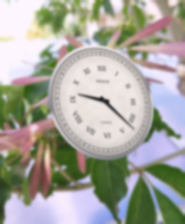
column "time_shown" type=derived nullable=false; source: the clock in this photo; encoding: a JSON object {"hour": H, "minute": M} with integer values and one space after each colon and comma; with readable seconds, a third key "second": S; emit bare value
{"hour": 9, "minute": 22}
